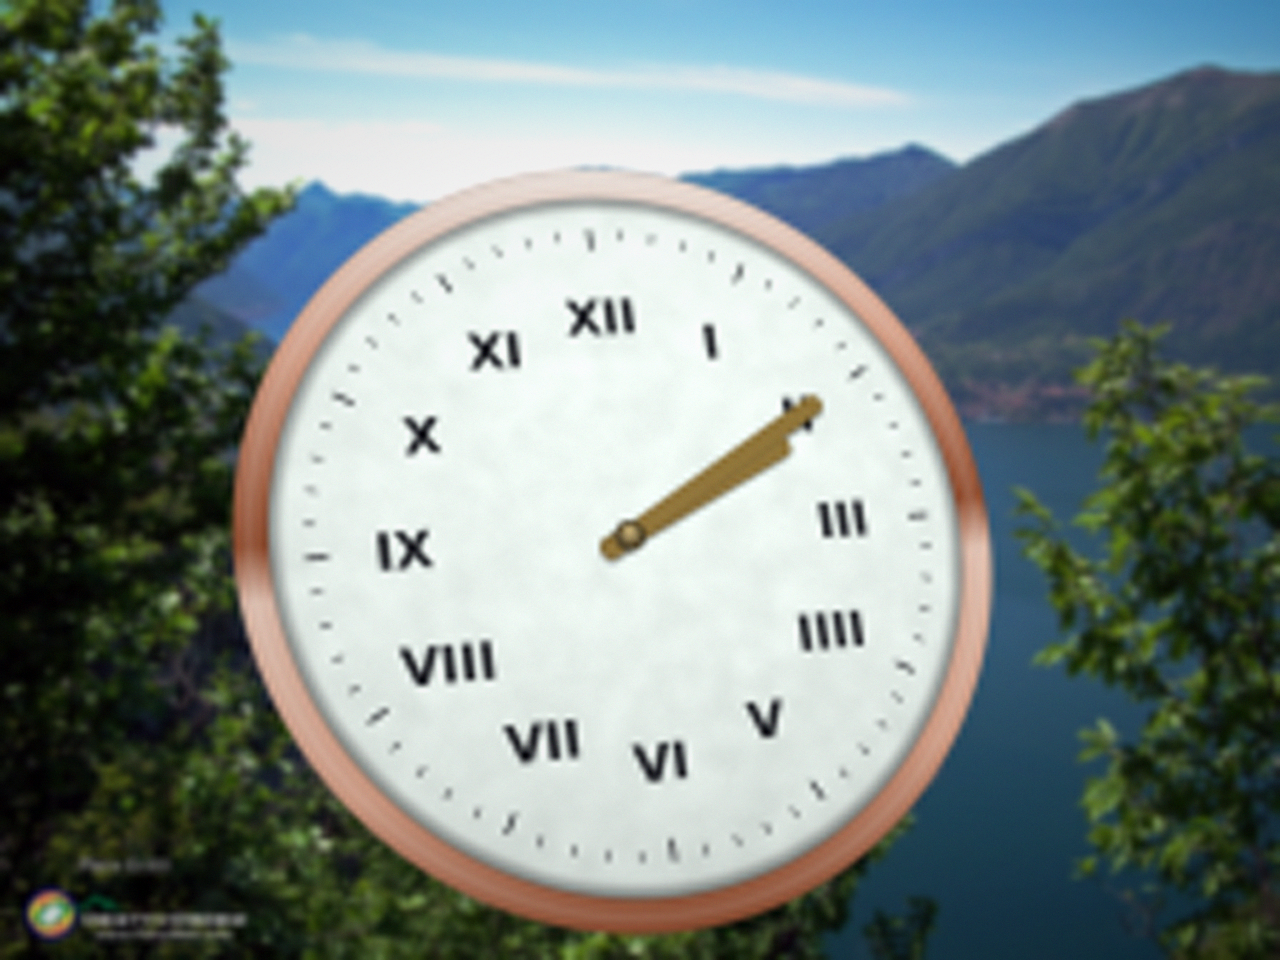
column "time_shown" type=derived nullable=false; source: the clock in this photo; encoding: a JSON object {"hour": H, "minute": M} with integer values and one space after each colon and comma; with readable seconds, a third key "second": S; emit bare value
{"hour": 2, "minute": 10}
